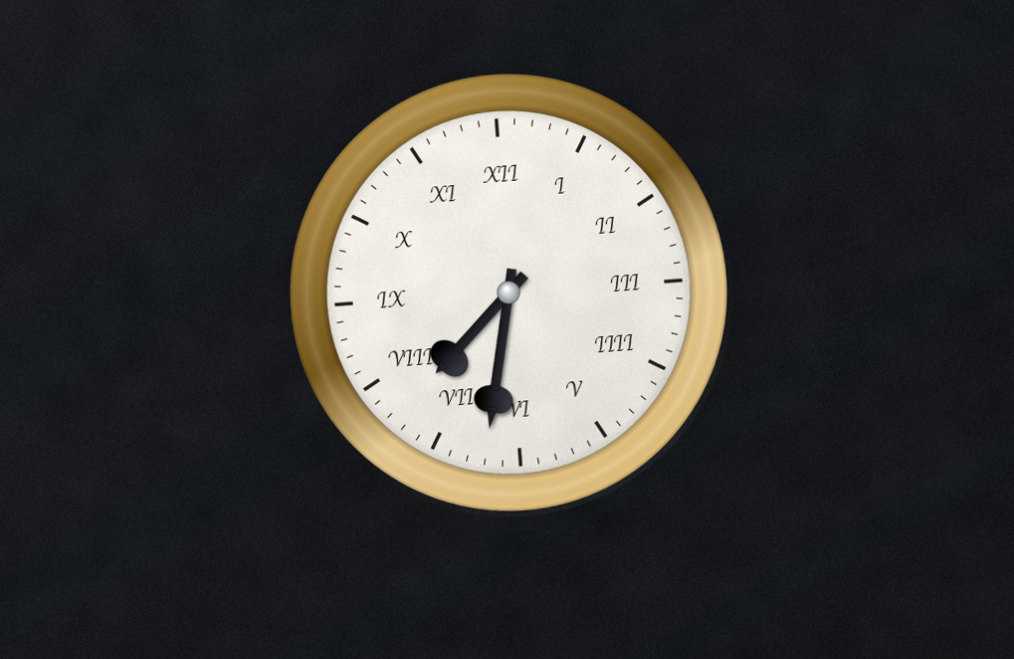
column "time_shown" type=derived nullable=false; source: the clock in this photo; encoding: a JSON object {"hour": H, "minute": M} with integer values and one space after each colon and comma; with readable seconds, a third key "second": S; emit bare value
{"hour": 7, "minute": 32}
